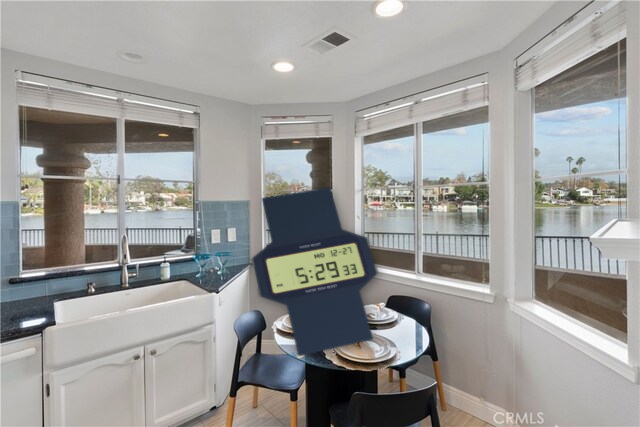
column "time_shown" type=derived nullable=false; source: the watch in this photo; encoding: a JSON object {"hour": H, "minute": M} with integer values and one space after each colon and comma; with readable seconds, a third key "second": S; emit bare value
{"hour": 5, "minute": 29, "second": 33}
